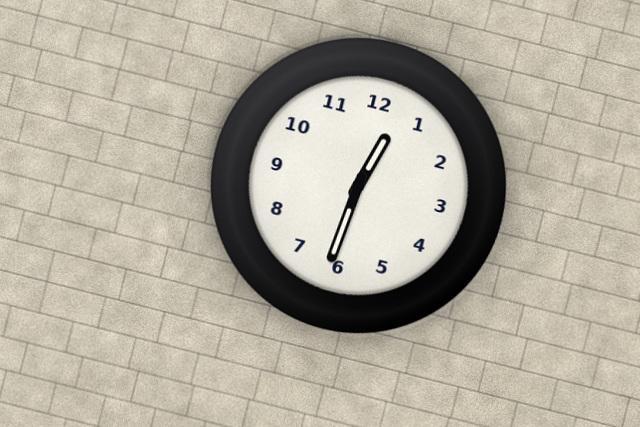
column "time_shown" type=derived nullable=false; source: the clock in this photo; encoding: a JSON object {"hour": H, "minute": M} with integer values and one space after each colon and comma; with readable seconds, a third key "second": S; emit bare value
{"hour": 12, "minute": 31}
